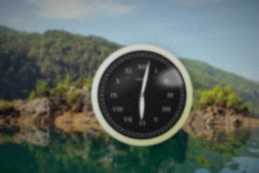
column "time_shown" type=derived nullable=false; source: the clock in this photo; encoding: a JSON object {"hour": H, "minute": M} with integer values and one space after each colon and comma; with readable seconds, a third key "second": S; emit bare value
{"hour": 6, "minute": 2}
